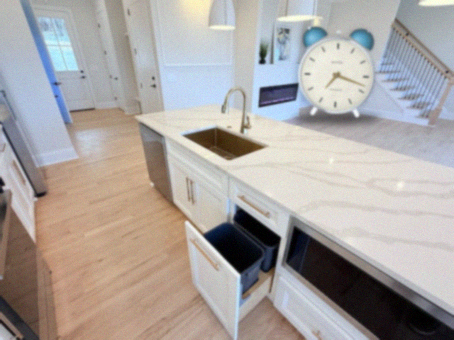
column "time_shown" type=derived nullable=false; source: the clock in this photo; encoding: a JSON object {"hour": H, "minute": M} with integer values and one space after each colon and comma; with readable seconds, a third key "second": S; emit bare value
{"hour": 7, "minute": 18}
